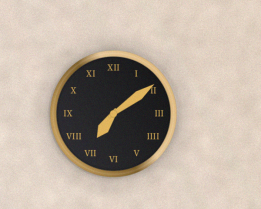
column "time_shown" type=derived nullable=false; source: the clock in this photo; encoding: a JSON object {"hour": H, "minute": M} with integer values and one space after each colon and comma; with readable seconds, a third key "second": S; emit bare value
{"hour": 7, "minute": 9}
